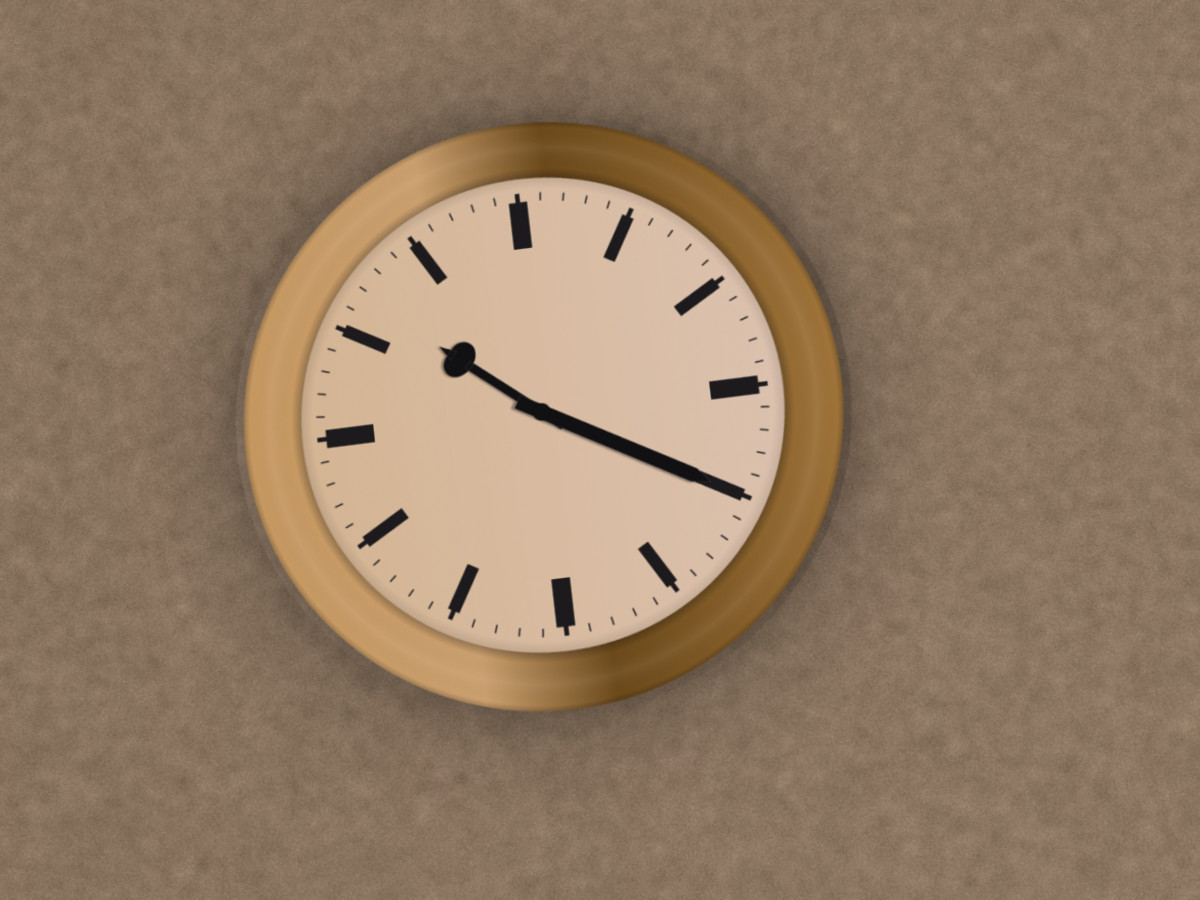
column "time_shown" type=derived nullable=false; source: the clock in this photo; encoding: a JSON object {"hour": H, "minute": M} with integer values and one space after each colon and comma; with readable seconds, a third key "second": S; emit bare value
{"hour": 10, "minute": 20}
